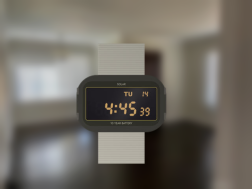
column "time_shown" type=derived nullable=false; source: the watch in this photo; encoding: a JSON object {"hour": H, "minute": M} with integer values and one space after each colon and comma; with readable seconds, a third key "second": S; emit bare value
{"hour": 4, "minute": 45, "second": 39}
